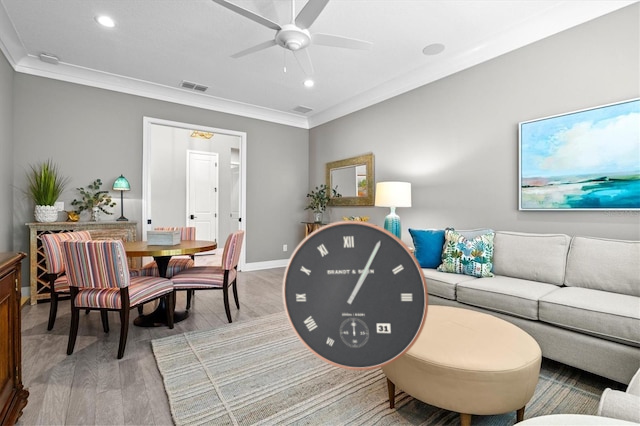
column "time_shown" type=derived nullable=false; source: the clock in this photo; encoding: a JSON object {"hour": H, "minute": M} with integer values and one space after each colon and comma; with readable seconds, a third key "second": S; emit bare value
{"hour": 1, "minute": 5}
